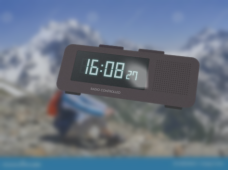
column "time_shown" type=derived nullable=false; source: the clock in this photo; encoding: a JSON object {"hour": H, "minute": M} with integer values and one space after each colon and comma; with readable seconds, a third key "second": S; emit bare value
{"hour": 16, "minute": 8, "second": 27}
